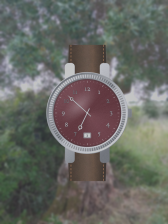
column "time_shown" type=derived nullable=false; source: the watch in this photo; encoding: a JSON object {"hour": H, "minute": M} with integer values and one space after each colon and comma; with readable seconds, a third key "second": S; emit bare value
{"hour": 6, "minute": 52}
